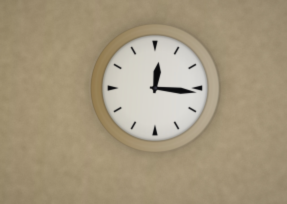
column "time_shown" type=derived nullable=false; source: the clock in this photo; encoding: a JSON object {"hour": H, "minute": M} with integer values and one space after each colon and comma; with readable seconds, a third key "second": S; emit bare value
{"hour": 12, "minute": 16}
